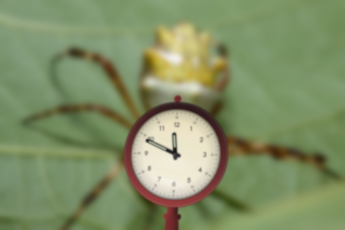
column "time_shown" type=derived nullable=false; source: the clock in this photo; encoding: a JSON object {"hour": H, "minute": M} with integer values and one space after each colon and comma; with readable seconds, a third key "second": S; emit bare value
{"hour": 11, "minute": 49}
